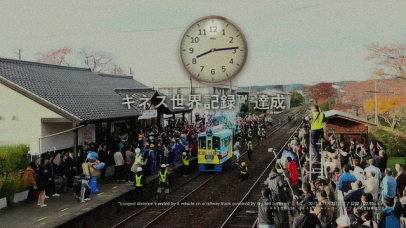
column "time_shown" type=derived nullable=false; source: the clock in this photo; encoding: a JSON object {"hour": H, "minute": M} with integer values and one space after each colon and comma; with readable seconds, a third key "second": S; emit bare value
{"hour": 8, "minute": 14}
